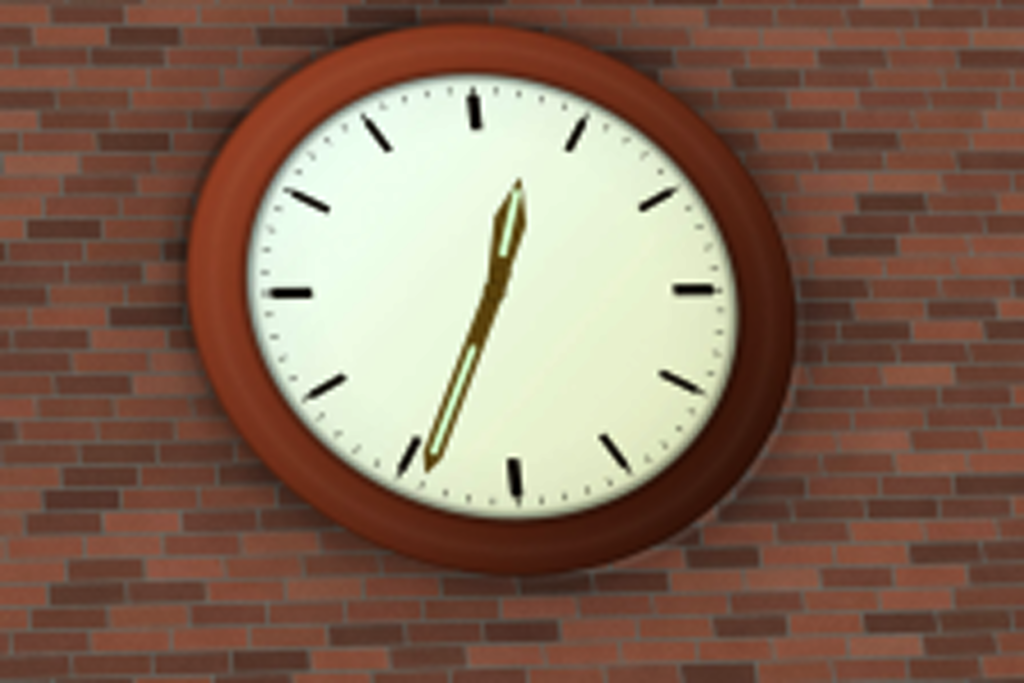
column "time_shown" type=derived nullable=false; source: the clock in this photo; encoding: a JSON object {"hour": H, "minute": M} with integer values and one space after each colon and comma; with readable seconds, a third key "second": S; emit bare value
{"hour": 12, "minute": 34}
